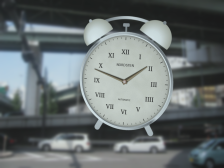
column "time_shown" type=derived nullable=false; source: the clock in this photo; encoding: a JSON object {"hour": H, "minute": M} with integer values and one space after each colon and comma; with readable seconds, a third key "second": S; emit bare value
{"hour": 1, "minute": 48}
